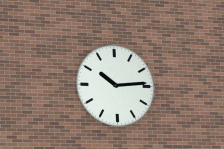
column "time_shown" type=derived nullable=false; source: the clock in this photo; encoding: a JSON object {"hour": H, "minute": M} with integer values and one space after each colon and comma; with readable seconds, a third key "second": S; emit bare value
{"hour": 10, "minute": 14}
